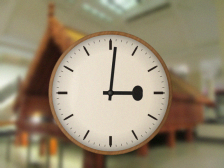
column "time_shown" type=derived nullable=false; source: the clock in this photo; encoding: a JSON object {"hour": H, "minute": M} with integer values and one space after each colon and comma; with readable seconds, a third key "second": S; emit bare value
{"hour": 3, "minute": 1}
